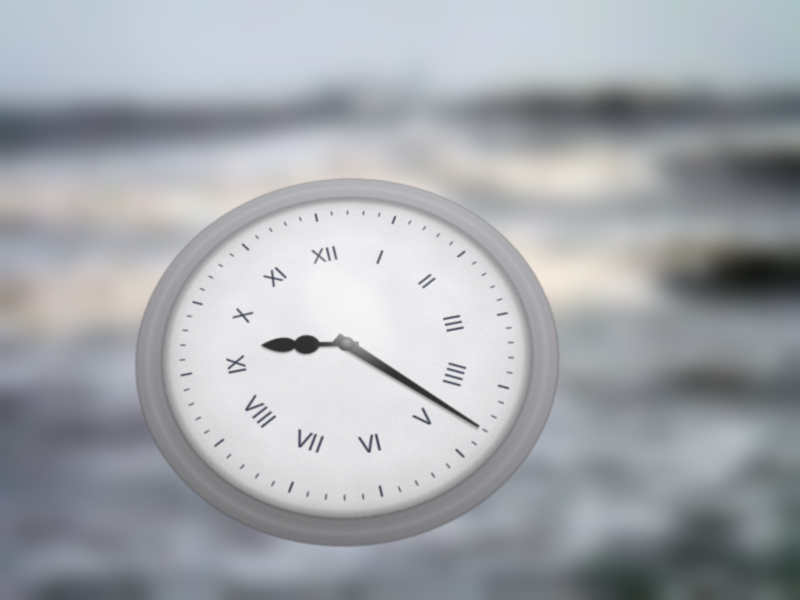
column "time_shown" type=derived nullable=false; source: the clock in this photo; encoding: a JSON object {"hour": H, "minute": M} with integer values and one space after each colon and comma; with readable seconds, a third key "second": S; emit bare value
{"hour": 9, "minute": 23}
